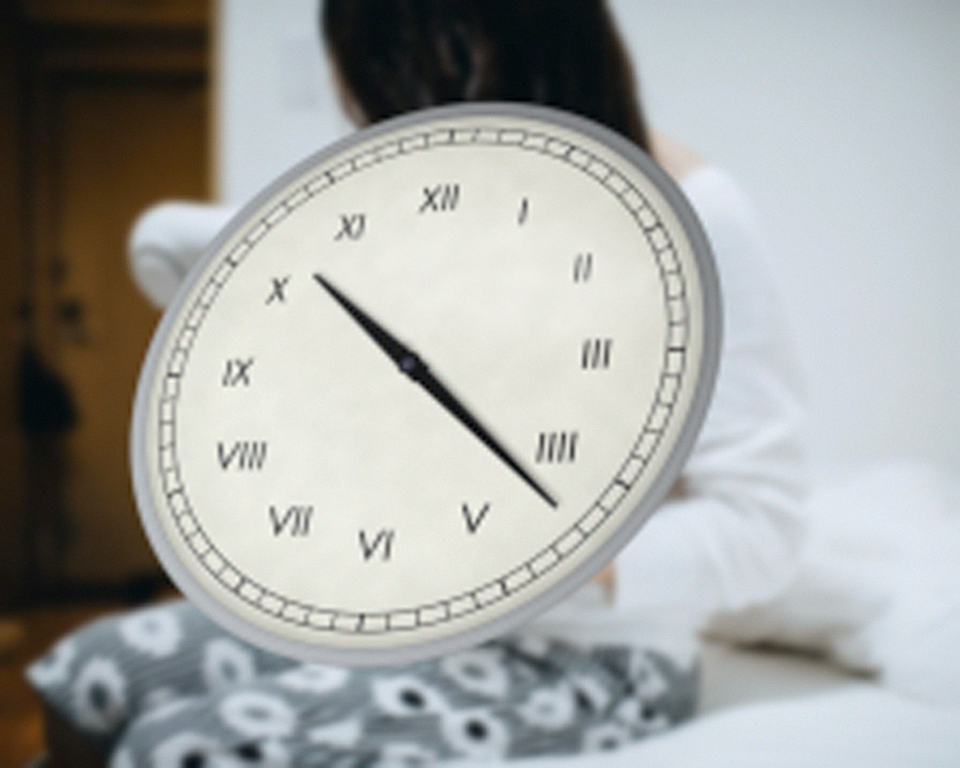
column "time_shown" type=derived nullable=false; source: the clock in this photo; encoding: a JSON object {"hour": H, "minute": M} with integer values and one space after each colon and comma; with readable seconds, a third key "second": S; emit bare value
{"hour": 10, "minute": 22}
